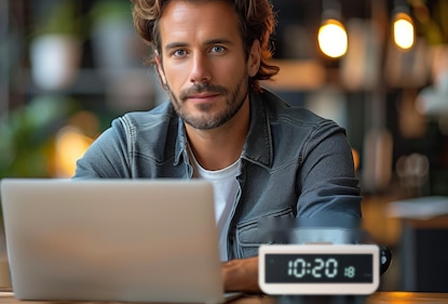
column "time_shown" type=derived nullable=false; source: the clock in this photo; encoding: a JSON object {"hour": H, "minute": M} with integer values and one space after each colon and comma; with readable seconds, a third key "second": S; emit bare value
{"hour": 10, "minute": 20}
